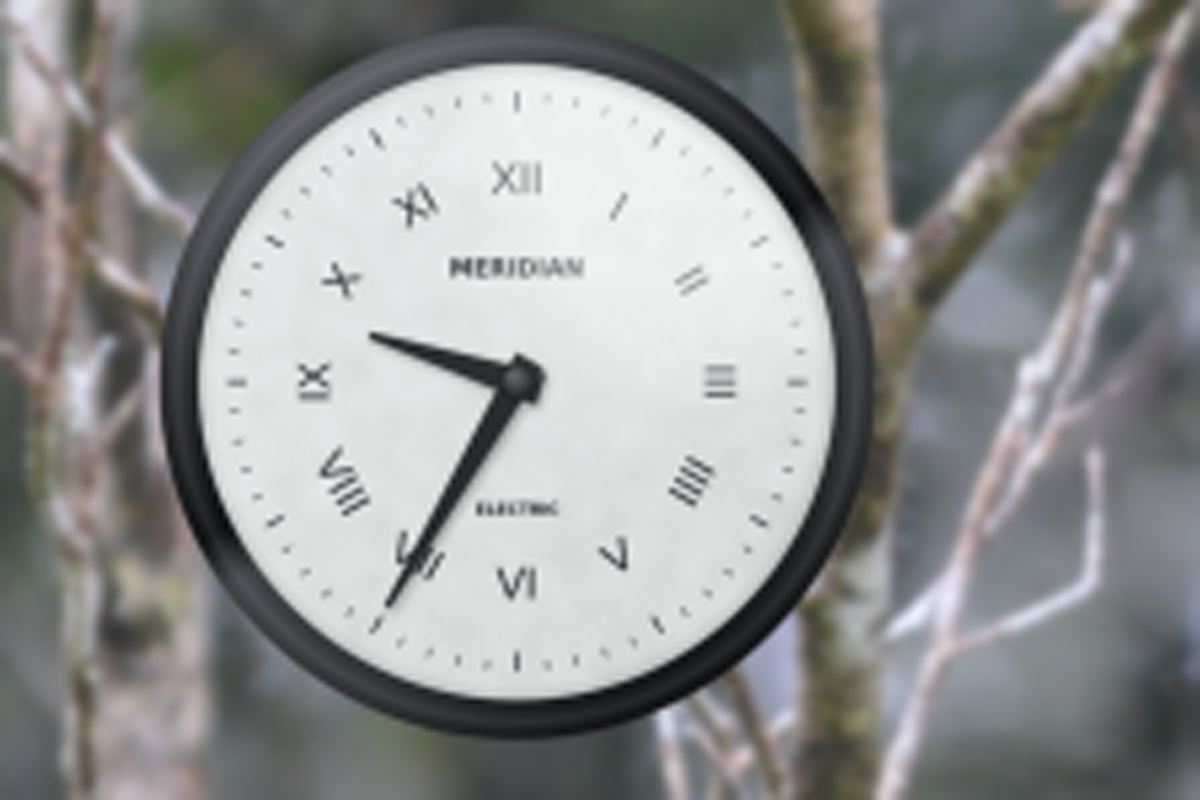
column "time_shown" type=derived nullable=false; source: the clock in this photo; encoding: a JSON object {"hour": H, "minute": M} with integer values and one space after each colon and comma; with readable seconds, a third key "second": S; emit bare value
{"hour": 9, "minute": 35}
